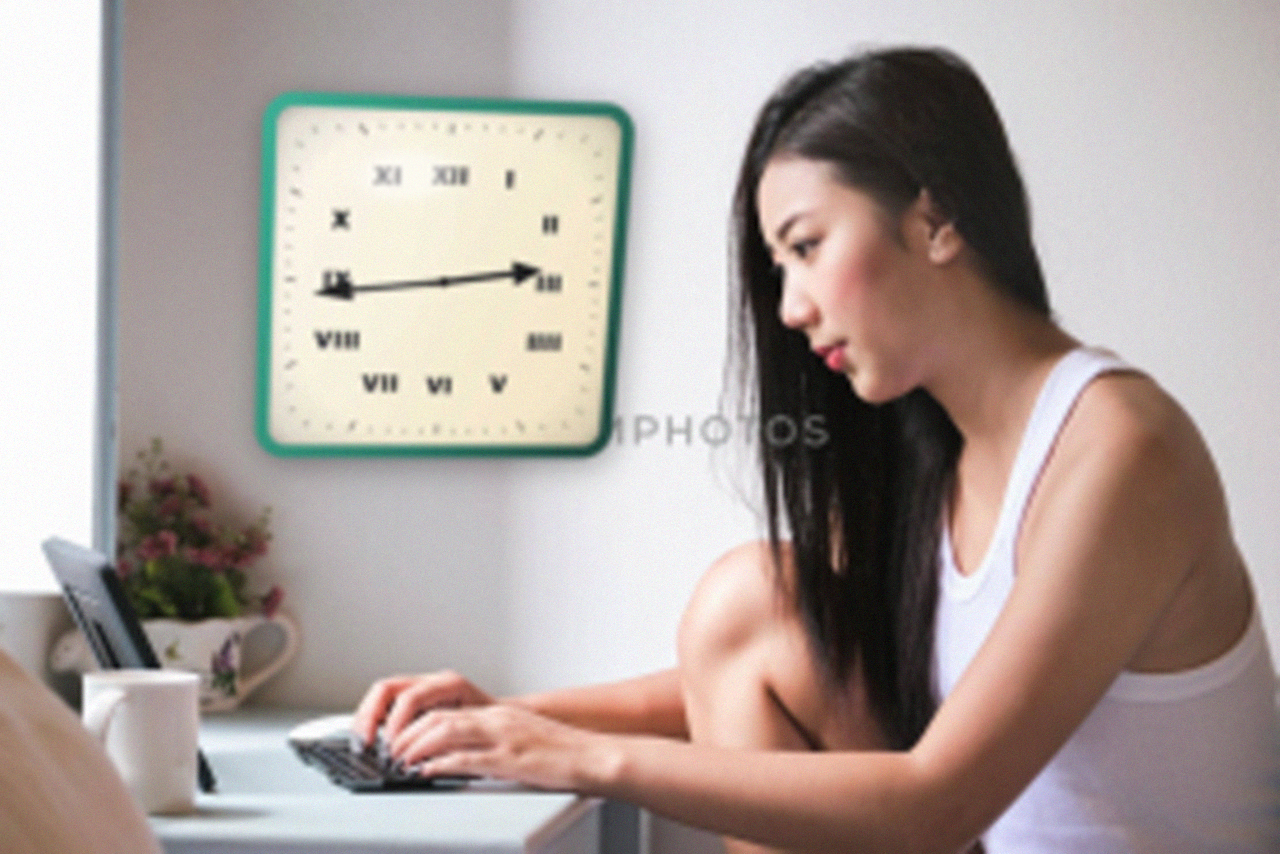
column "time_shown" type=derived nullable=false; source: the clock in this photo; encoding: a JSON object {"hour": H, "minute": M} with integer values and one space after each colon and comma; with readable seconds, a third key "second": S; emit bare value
{"hour": 2, "minute": 44}
